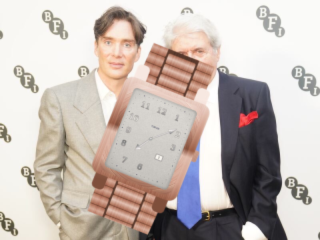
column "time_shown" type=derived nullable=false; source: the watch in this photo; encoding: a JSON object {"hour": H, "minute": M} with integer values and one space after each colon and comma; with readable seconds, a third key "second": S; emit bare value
{"hour": 7, "minute": 8}
